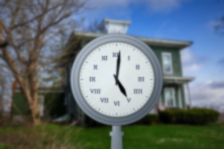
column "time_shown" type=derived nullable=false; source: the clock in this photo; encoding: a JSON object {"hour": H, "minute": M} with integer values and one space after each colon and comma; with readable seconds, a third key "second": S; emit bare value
{"hour": 5, "minute": 1}
